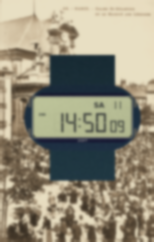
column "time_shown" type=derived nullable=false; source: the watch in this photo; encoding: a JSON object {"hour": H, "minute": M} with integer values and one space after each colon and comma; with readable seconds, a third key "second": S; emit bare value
{"hour": 14, "minute": 50}
